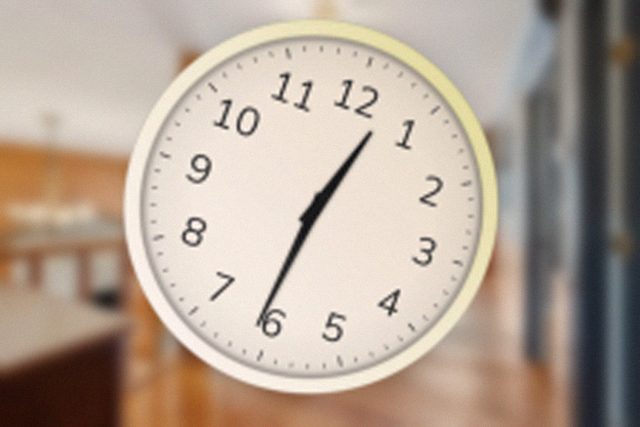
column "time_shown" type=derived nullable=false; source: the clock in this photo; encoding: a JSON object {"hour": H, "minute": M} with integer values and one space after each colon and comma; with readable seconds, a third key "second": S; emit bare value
{"hour": 12, "minute": 31}
